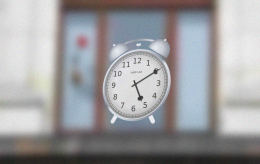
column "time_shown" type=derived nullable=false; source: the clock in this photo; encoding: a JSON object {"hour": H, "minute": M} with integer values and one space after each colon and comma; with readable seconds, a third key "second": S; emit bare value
{"hour": 5, "minute": 10}
